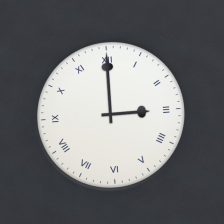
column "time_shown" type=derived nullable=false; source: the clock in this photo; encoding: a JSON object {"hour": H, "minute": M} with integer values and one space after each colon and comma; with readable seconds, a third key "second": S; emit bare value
{"hour": 3, "minute": 0}
